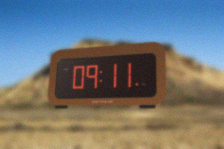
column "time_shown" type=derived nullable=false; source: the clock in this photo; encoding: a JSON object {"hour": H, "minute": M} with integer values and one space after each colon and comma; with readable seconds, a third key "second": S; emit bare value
{"hour": 9, "minute": 11}
